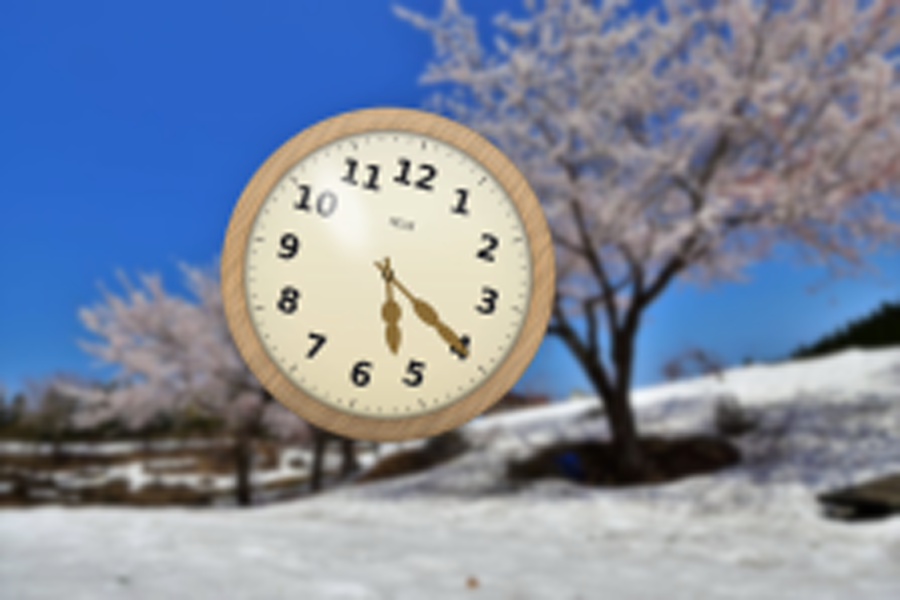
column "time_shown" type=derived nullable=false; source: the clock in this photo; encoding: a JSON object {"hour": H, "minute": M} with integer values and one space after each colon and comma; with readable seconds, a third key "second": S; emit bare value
{"hour": 5, "minute": 20}
